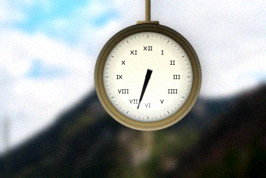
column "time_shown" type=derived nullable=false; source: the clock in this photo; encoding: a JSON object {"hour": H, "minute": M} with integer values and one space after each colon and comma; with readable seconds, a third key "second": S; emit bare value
{"hour": 6, "minute": 33}
